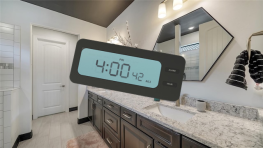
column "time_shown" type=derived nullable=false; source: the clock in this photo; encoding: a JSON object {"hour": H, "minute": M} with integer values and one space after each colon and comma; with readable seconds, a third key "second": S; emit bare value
{"hour": 4, "minute": 0, "second": 42}
